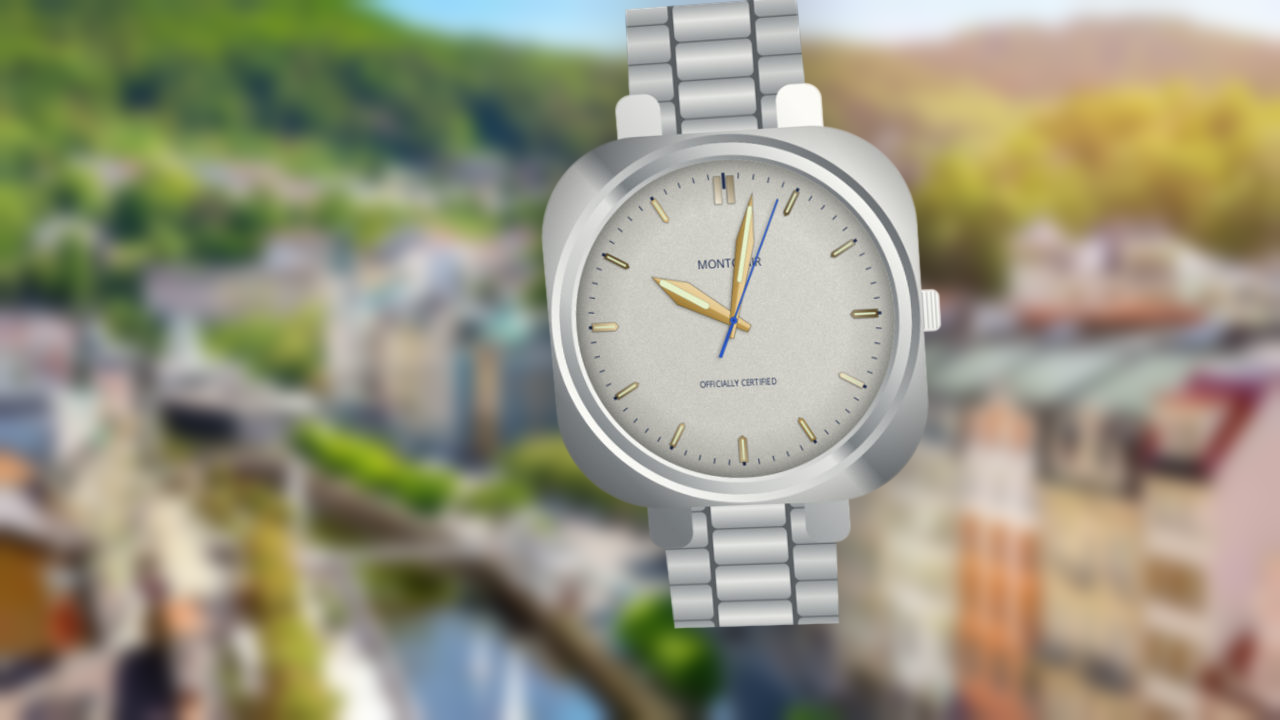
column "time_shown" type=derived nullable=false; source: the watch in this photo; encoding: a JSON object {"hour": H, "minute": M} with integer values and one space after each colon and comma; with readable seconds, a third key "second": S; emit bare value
{"hour": 10, "minute": 2, "second": 4}
